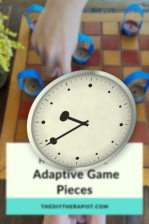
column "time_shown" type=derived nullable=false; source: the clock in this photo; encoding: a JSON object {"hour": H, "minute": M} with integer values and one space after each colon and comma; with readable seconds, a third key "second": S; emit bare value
{"hour": 9, "minute": 39}
